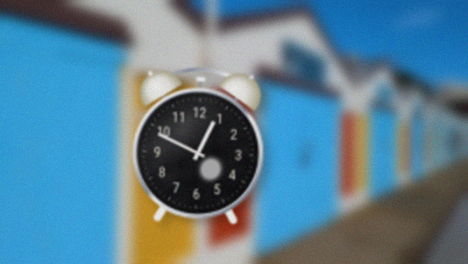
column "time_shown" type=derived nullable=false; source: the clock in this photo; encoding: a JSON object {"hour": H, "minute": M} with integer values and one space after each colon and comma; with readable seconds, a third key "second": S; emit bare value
{"hour": 12, "minute": 49}
